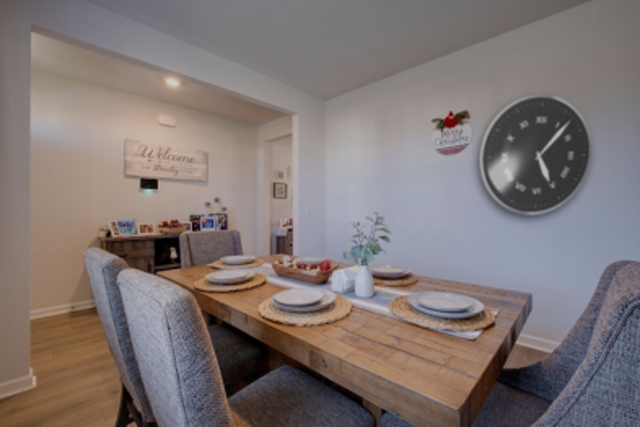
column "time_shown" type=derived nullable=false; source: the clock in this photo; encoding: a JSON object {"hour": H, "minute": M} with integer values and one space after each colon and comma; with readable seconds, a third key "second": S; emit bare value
{"hour": 5, "minute": 7}
